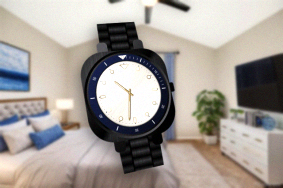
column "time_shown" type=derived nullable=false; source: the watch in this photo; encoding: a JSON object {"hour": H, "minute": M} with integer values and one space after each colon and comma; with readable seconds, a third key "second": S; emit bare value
{"hour": 10, "minute": 32}
